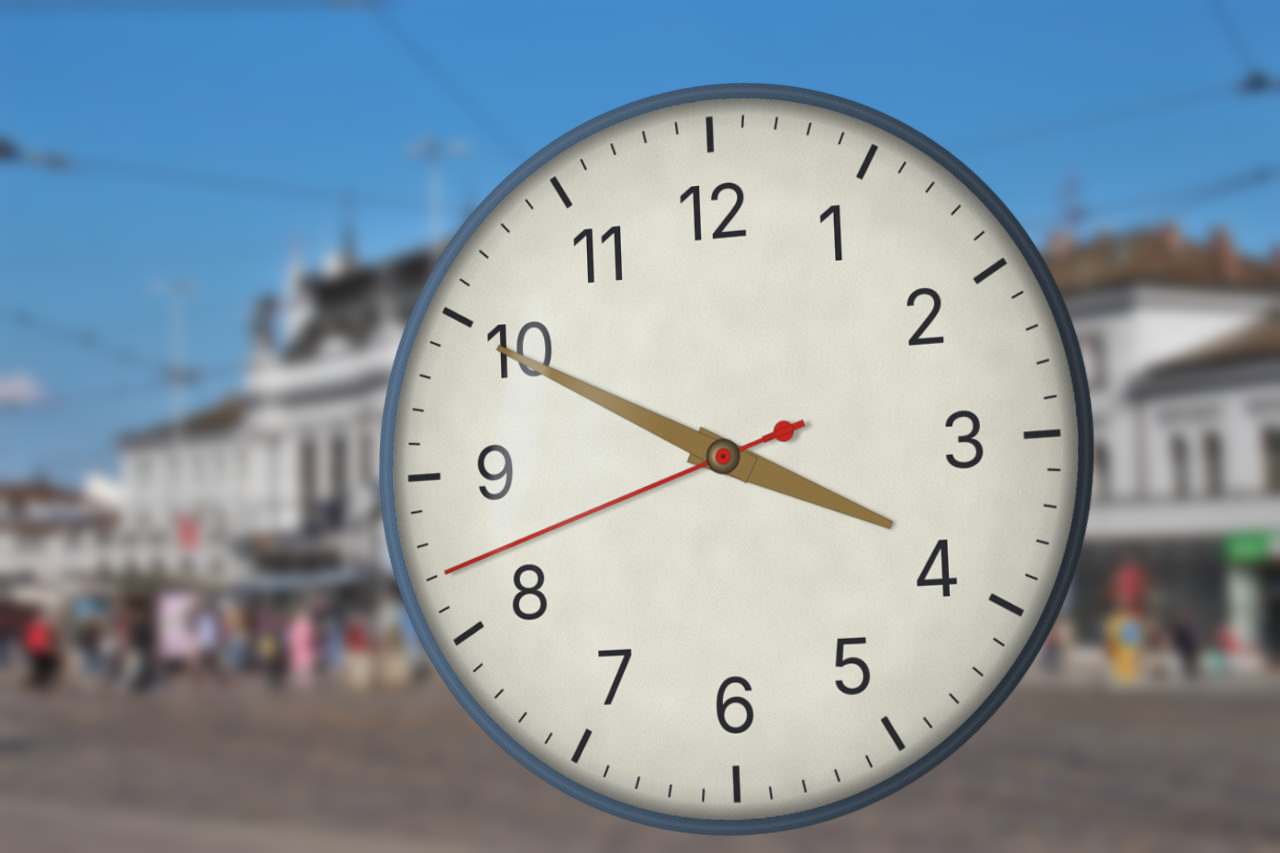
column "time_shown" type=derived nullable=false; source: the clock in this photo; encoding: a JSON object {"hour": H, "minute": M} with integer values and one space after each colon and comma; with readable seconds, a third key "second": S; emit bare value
{"hour": 3, "minute": 49, "second": 42}
